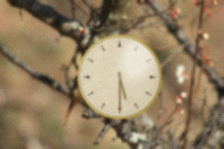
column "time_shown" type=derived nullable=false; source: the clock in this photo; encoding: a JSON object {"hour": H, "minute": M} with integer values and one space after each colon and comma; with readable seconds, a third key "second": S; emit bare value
{"hour": 5, "minute": 30}
